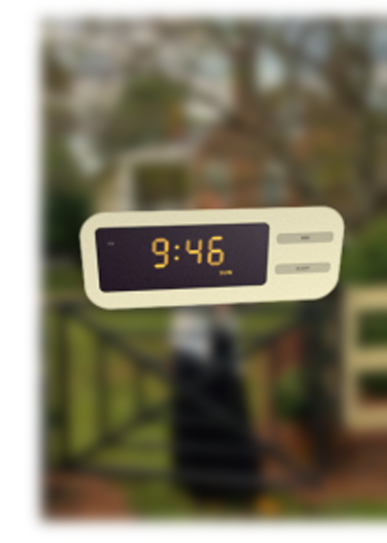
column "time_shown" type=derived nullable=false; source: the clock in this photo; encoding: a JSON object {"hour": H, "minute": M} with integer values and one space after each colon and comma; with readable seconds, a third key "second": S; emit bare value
{"hour": 9, "minute": 46}
